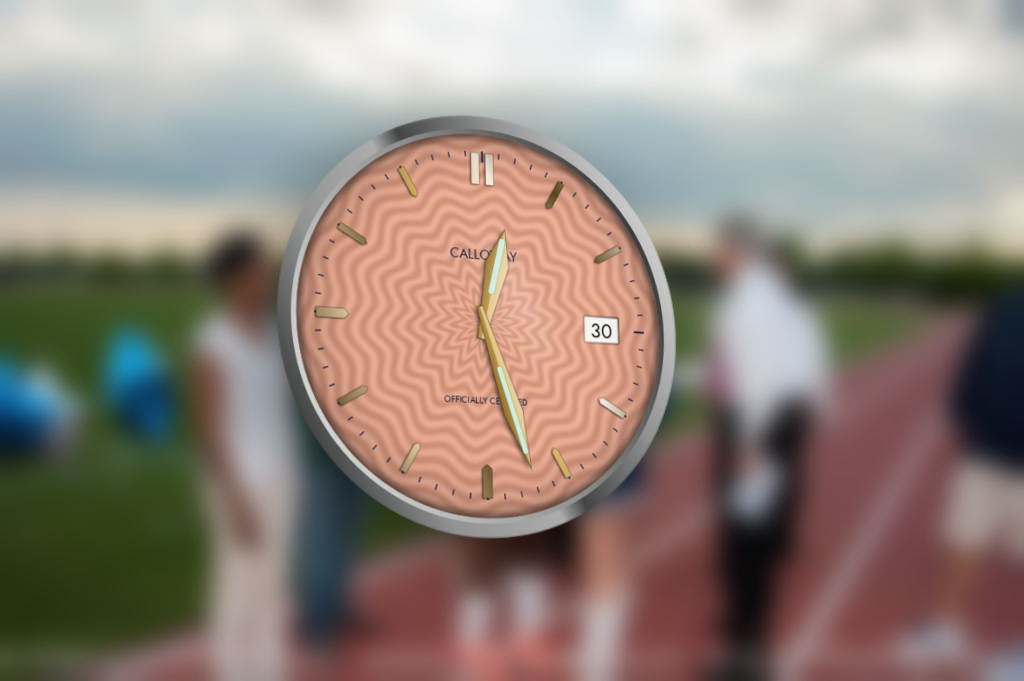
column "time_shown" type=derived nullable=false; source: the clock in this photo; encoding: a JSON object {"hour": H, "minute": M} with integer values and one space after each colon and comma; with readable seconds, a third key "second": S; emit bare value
{"hour": 12, "minute": 27}
